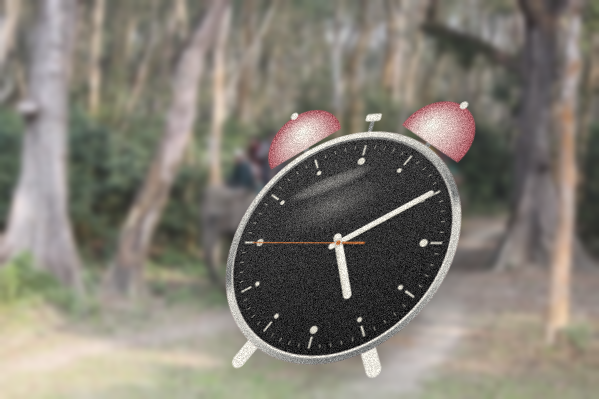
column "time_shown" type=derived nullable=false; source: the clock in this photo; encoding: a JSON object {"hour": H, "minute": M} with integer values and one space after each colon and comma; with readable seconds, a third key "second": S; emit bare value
{"hour": 5, "minute": 9, "second": 45}
